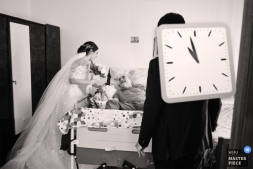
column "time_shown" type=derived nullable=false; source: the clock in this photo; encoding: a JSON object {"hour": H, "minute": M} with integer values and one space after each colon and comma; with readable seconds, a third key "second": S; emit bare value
{"hour": 10, "minute": 58}
